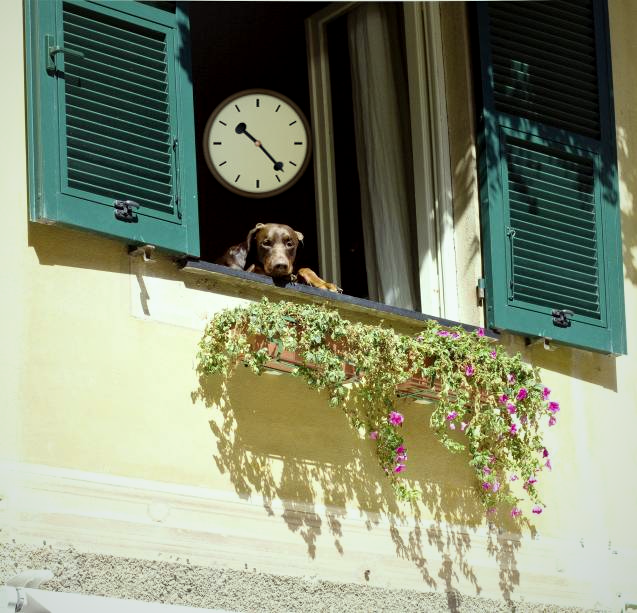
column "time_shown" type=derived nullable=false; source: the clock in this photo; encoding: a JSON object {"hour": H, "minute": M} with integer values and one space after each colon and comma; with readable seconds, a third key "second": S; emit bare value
{"hour": 10, "minute": 23}
